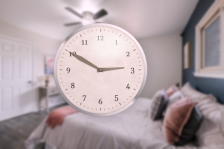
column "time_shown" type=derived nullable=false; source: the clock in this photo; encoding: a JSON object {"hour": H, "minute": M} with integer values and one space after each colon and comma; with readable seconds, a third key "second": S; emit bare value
{"hour": 2, "minute": 50}
